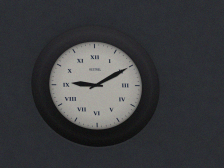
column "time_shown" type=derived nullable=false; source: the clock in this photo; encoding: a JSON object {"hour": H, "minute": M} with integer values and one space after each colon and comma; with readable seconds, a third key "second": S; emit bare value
{"hour": 9, "minute": 10}
